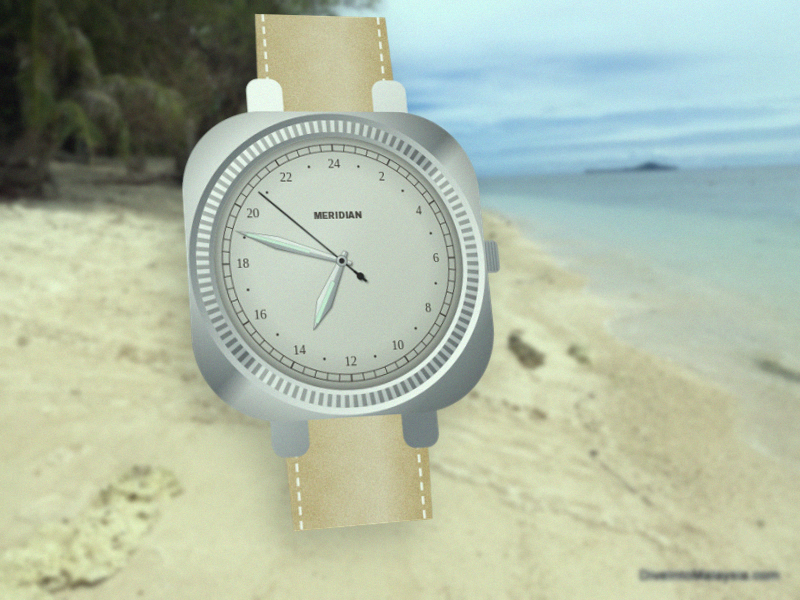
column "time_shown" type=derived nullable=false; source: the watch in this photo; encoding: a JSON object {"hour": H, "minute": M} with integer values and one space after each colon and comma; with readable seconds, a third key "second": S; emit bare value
{"hour": 13, "minute": 47, "second": 52}
